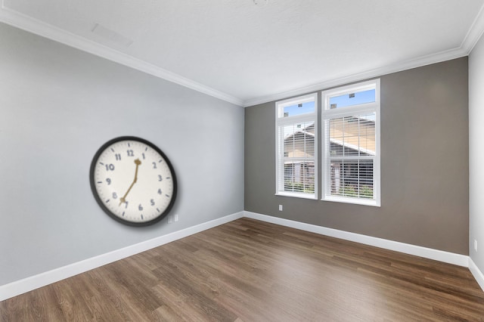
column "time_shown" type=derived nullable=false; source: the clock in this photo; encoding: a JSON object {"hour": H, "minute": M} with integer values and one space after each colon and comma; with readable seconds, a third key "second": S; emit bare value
{"hour": 12, "minute": 37}
